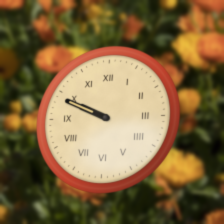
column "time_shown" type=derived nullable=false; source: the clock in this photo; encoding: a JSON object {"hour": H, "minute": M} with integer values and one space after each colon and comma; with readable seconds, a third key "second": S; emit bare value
{"hour": 9, "minute": 49}
